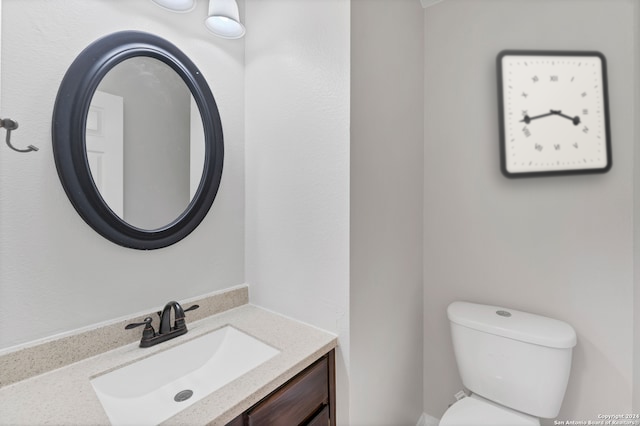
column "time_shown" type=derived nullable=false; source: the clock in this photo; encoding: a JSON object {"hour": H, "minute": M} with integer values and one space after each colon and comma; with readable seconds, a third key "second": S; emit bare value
{"hour": 3, "minute": 43}
